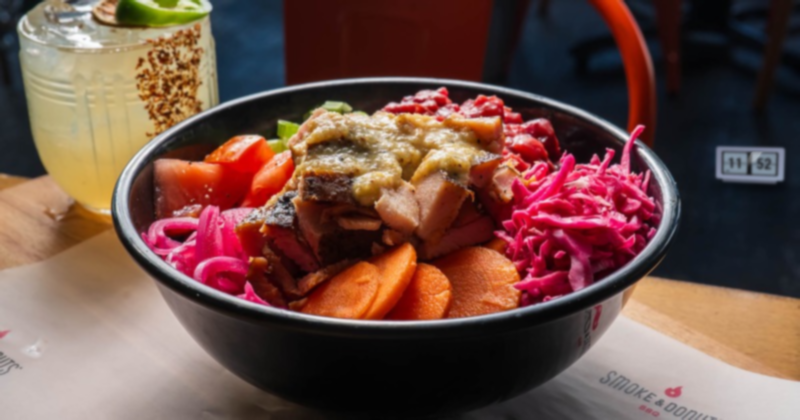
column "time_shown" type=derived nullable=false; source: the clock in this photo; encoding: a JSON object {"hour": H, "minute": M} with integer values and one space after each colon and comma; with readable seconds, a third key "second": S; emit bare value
{"hour": 11, "minute": 52}
